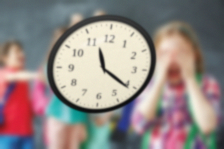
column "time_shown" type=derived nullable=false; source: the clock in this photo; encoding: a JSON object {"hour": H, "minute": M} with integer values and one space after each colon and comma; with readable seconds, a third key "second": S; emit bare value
{"hour": 11, "minute": 21}
